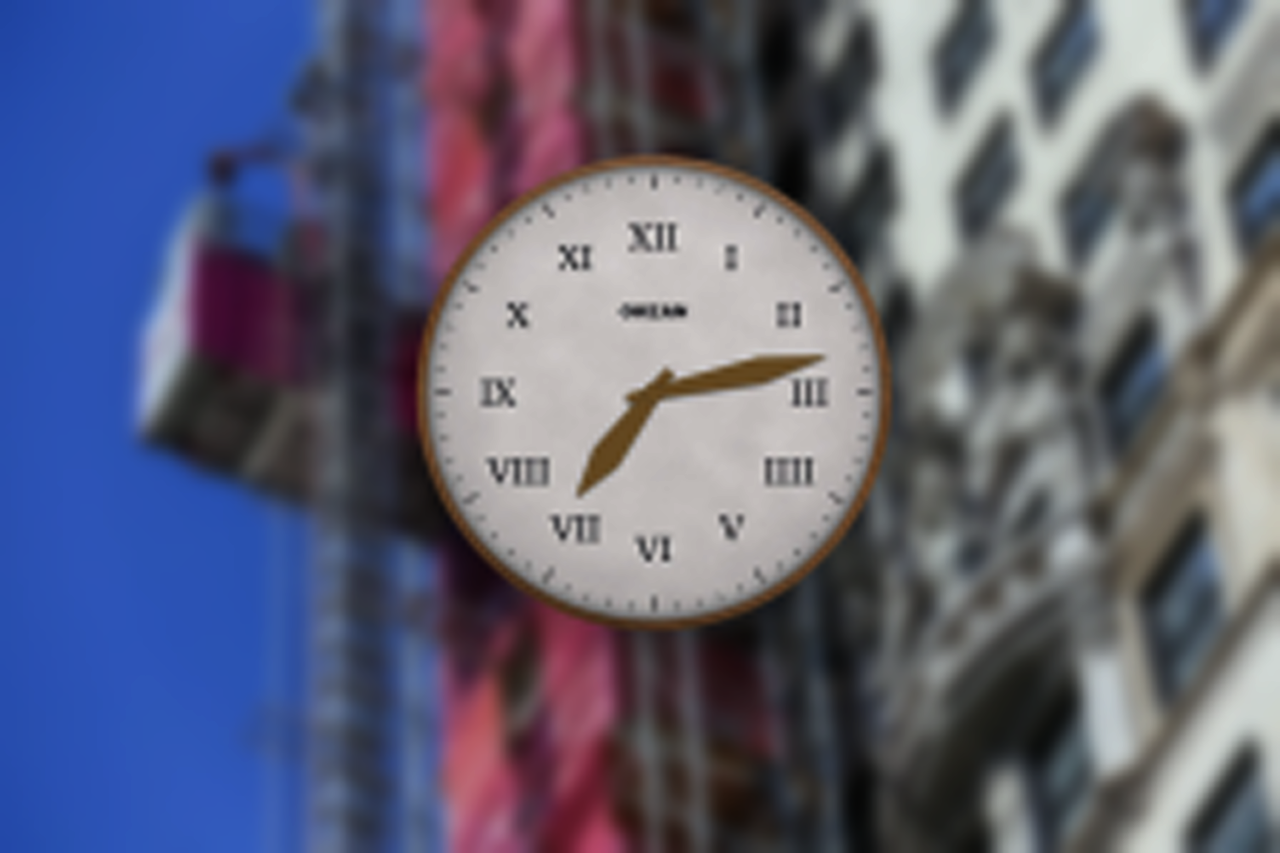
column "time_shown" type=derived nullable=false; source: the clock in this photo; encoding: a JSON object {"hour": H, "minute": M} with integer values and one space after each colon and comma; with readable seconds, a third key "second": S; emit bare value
{"hour": 7, "minute": 13}
